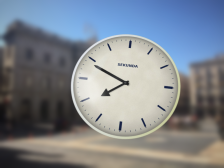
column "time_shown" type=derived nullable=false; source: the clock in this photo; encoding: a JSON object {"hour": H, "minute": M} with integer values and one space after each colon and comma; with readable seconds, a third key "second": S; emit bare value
{"hour": 7, "minute": 49}
